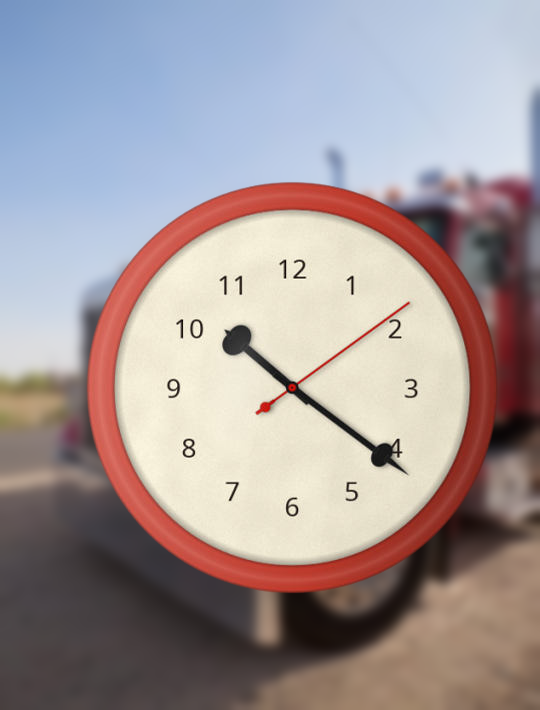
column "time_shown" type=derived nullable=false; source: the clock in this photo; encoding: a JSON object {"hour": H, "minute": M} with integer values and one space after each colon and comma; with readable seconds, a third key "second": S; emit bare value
{"hour": 10, "minute": 21, "second": 9}
